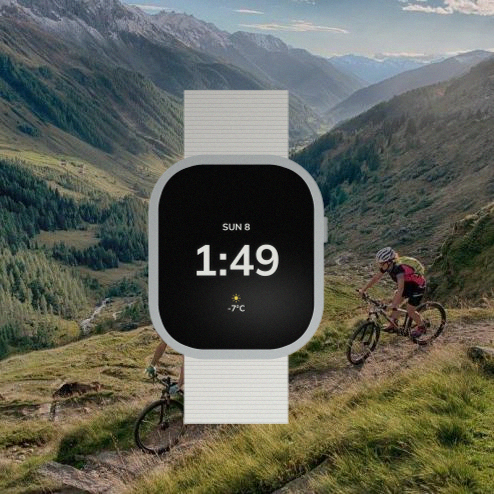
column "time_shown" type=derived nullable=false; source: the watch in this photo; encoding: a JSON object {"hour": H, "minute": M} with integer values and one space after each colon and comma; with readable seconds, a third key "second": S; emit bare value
{"hour": 1, "minute": 49}
